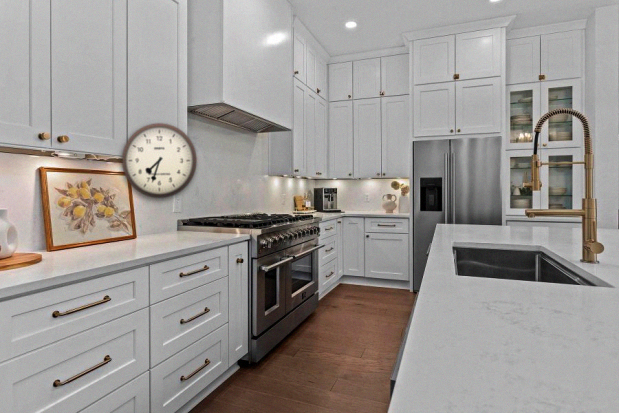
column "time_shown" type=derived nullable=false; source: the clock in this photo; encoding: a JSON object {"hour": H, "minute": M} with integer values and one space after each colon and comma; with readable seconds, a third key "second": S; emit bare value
{"hour": 7, "minute": 33}
